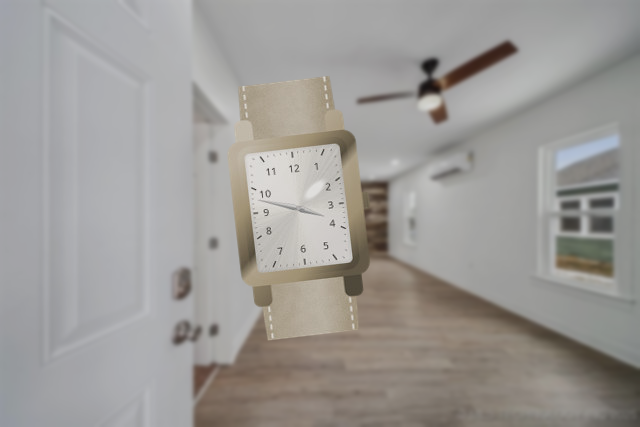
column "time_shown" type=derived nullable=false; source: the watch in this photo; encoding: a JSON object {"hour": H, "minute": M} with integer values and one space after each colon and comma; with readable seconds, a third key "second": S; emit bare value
{"hour": 3, "minute": 48}
